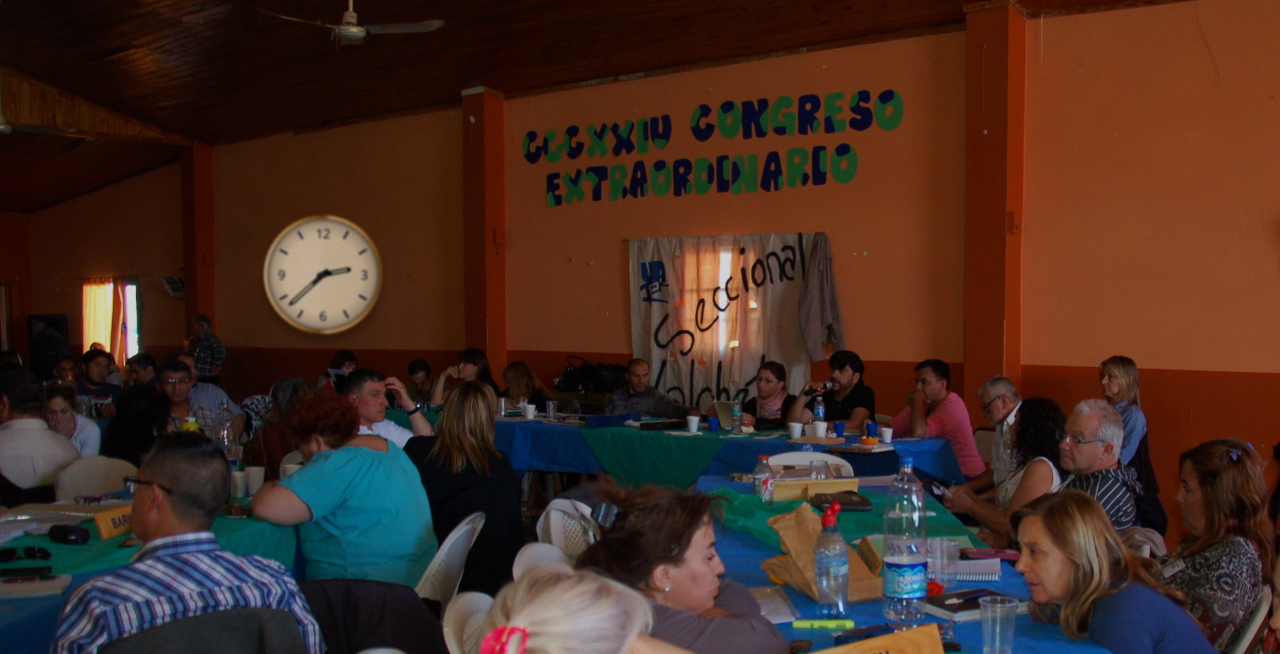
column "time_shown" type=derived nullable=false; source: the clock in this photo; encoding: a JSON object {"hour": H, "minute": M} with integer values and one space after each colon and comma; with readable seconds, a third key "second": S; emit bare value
{"hour": 2, "minute": 38}
